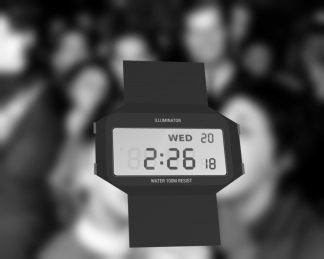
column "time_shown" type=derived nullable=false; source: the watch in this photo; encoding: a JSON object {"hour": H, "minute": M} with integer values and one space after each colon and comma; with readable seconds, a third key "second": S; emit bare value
{"hour": 2, "minute": 26, "second": 18}
